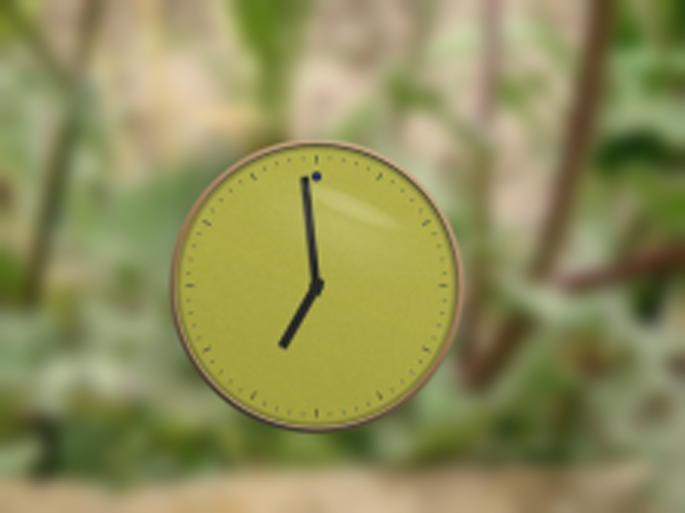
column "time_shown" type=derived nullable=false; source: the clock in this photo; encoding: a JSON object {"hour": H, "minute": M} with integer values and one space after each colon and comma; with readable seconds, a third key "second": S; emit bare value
{"hour": 6, "minute": 59}
